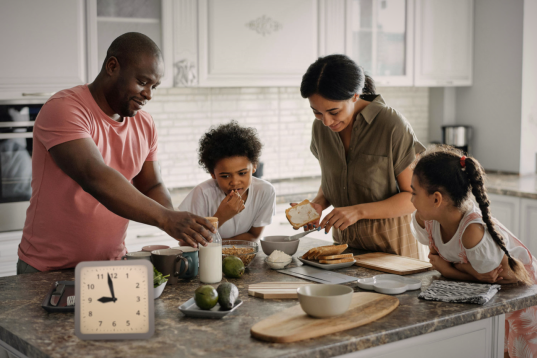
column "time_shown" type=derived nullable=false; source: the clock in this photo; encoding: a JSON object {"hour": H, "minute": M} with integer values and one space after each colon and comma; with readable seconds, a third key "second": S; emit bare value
{"hour": 8, "minute": 58}
